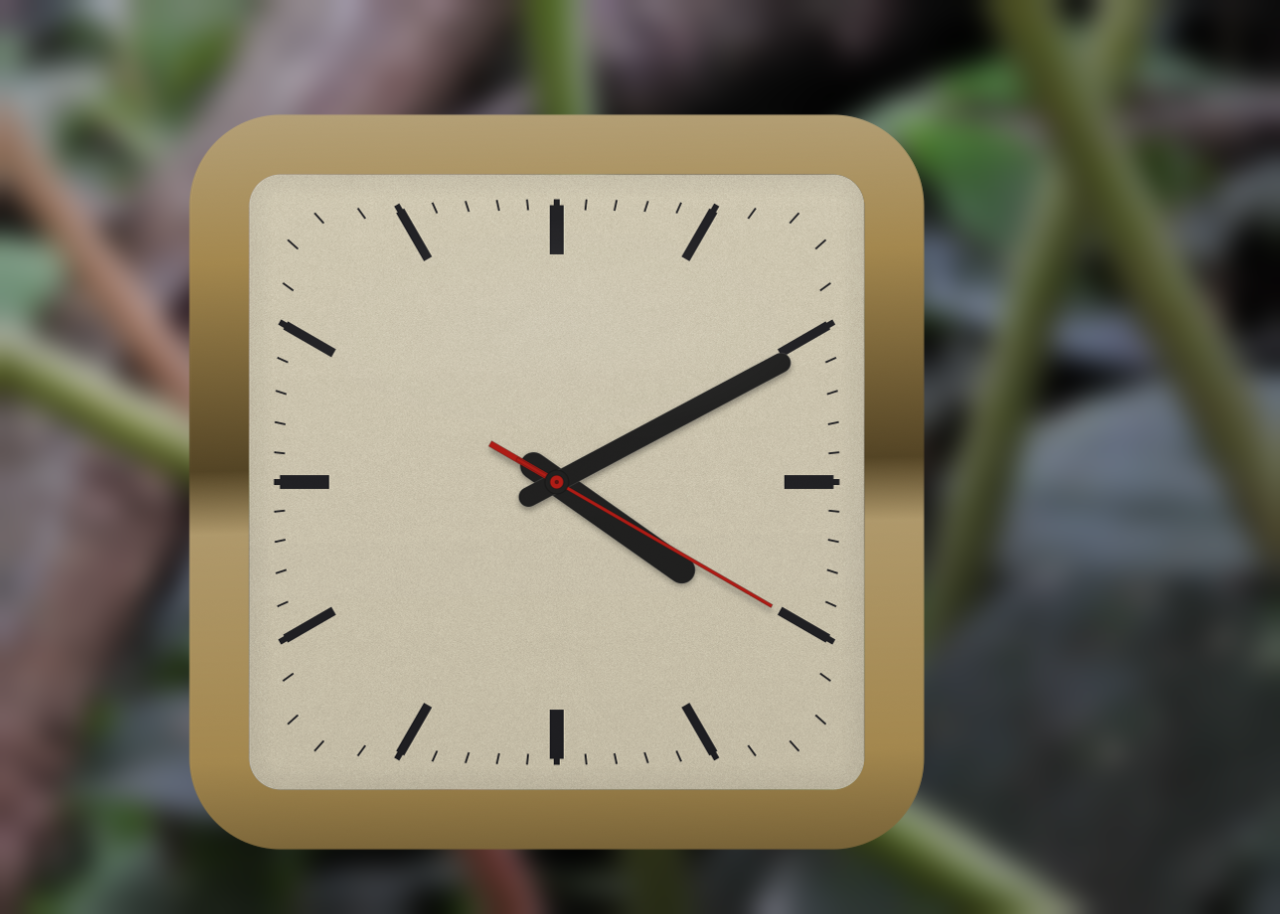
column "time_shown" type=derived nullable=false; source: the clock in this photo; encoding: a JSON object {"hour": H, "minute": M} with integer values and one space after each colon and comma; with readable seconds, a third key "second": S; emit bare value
{"hour": 4, "minute": 10, "second": 20}
